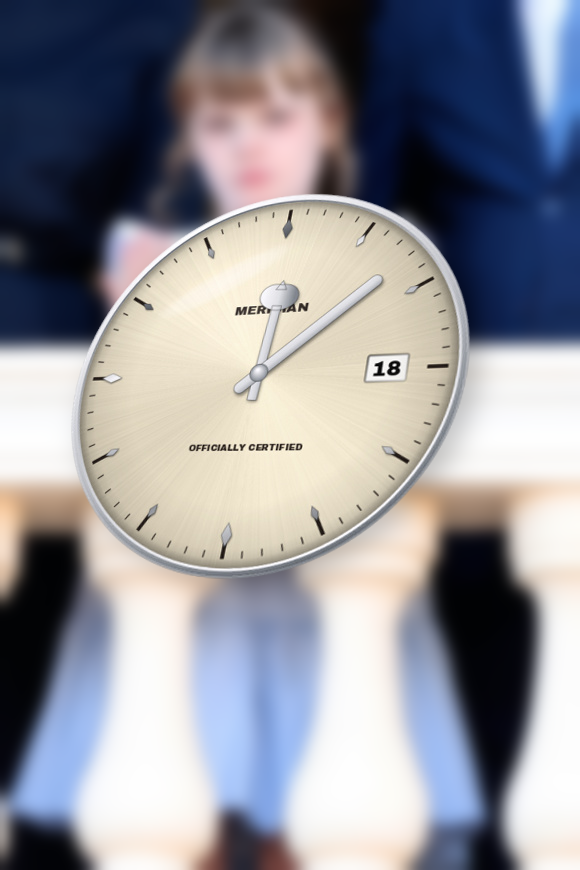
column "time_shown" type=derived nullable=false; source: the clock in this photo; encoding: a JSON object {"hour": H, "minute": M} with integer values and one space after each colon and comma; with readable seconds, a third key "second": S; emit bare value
{"hour": 12, "minute": 8}
